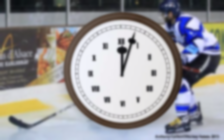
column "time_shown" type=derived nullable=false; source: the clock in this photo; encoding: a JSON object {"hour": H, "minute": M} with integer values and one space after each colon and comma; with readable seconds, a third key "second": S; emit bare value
{"hour": 12, "minute": 3}
